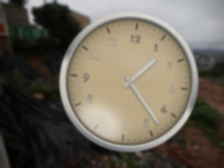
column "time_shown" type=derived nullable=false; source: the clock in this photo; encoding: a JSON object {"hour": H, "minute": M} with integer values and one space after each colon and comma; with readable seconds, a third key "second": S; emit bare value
{"hour": 1, "minute": 23}
